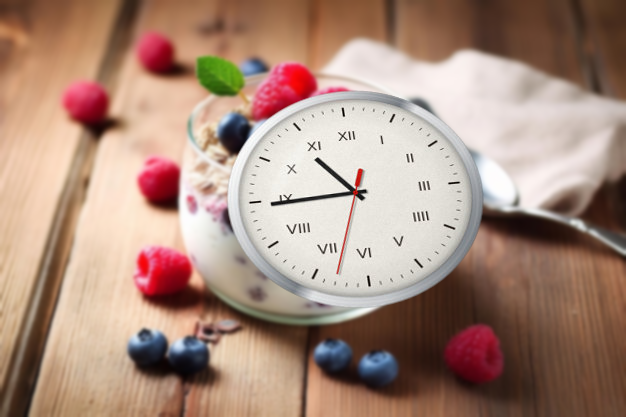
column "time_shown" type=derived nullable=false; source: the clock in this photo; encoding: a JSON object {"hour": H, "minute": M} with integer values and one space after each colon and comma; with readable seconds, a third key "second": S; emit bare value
{"hour": 10, "minute": 44, "second": 33}
